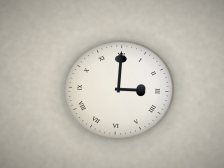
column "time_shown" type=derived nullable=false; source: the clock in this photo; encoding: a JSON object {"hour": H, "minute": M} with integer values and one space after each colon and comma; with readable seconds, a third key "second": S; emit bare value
{"hour": 3, "minute": 0}
